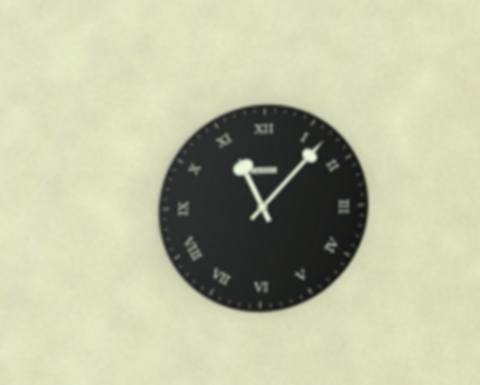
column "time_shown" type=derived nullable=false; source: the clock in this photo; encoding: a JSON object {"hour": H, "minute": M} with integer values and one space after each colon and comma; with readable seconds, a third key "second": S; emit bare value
{"hour": 11, "minute": 7}
